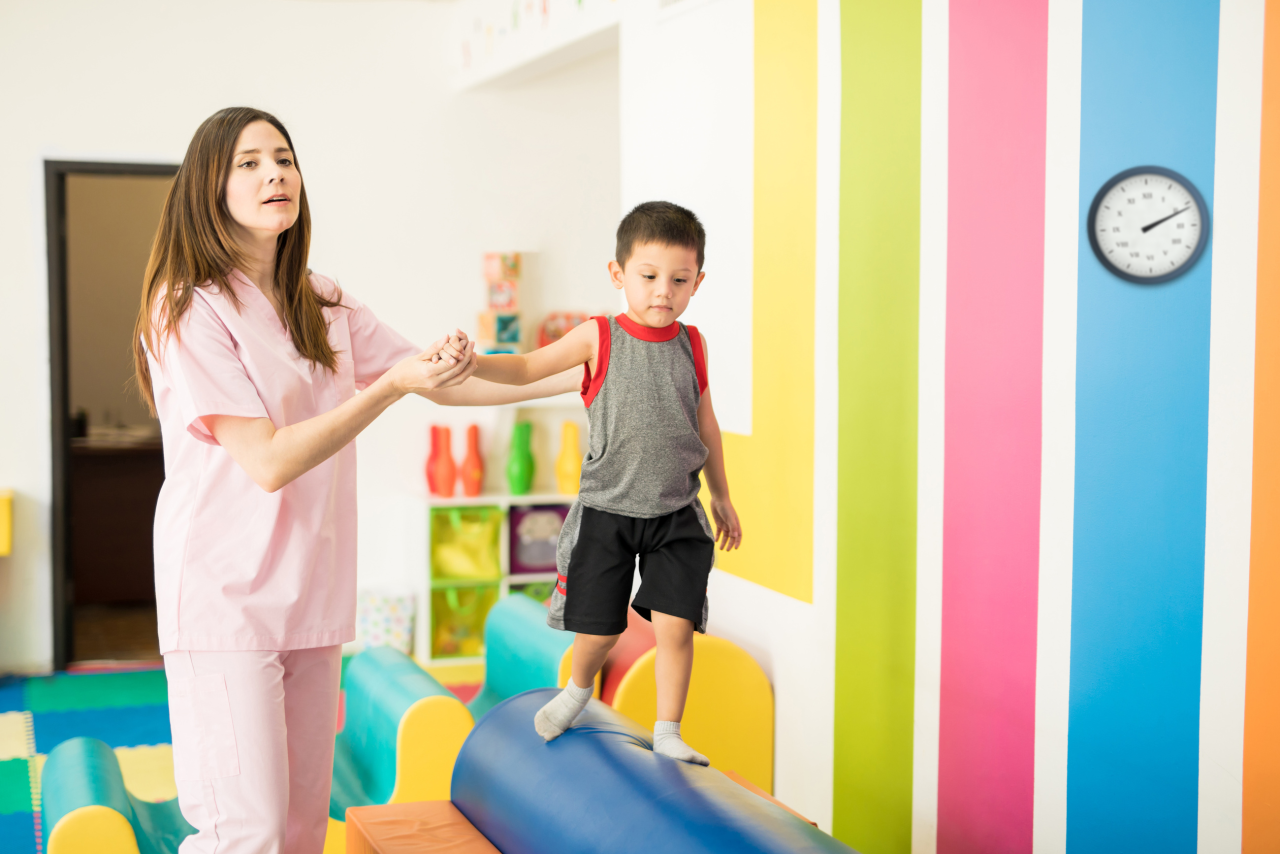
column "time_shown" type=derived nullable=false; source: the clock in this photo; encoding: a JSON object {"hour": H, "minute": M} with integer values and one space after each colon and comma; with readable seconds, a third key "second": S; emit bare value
{"hour": 2, "minute": 11}
